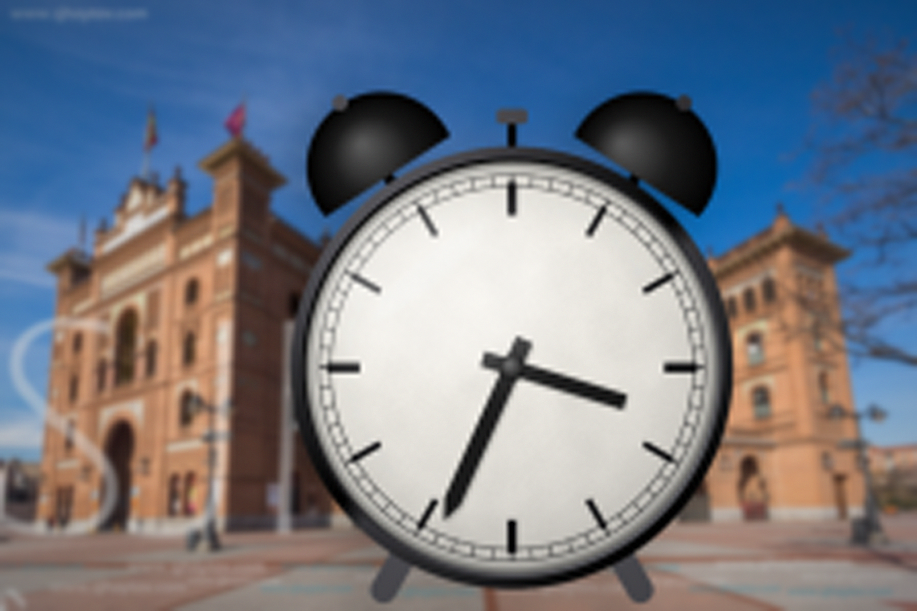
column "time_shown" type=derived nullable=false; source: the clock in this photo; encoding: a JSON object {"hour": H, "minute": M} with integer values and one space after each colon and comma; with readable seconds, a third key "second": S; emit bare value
{"hour": 3, "minute": 34}
